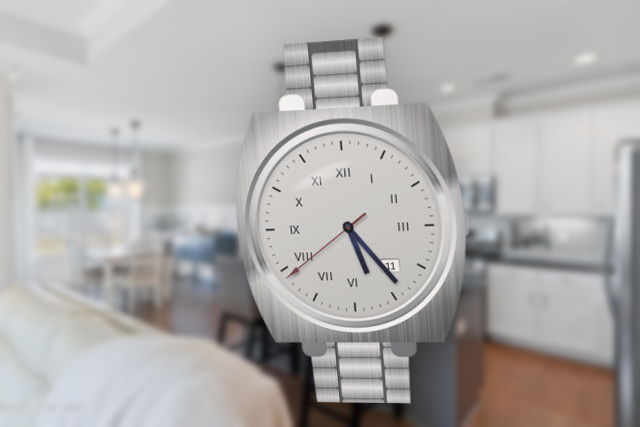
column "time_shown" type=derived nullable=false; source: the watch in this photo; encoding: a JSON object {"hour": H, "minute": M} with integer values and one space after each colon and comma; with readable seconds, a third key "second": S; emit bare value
{"hour": 5, "minute": 23, "second": 39}
